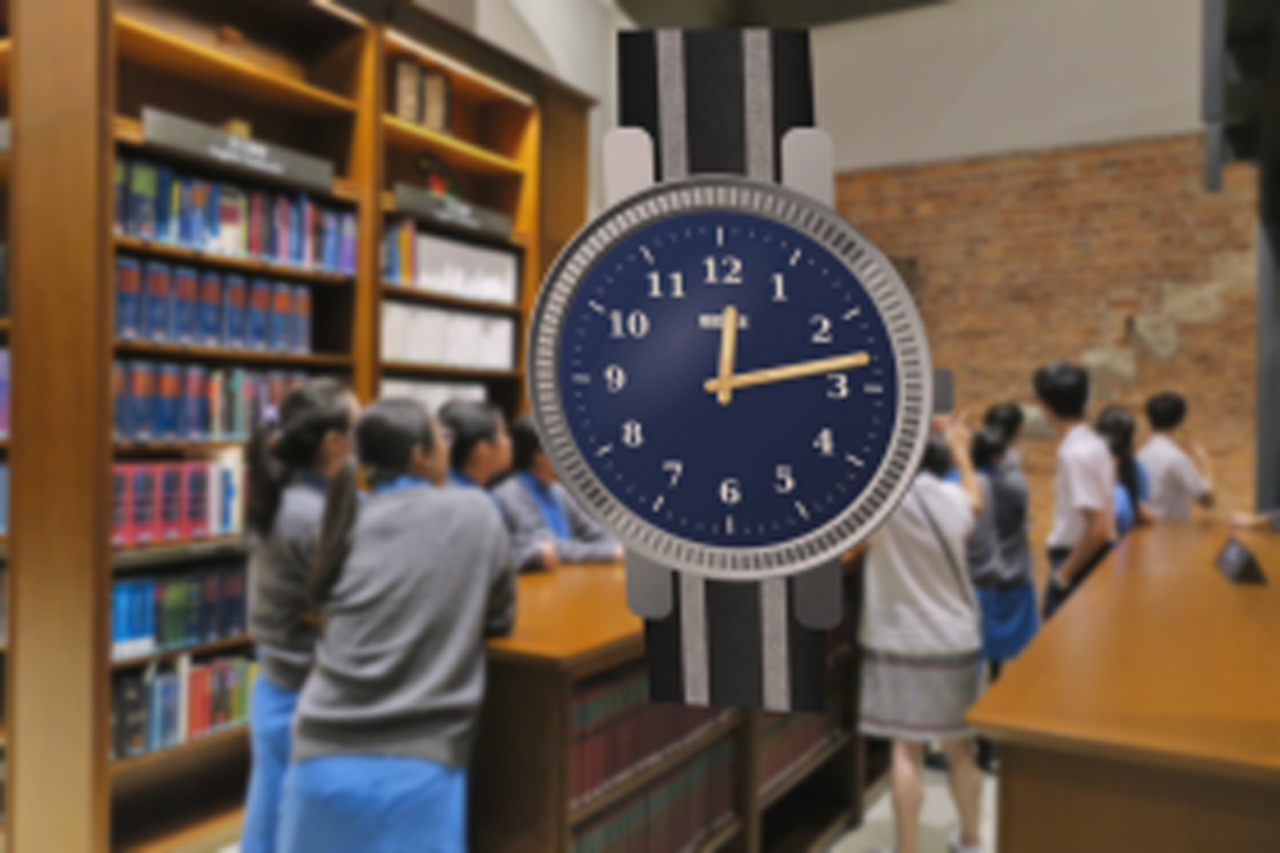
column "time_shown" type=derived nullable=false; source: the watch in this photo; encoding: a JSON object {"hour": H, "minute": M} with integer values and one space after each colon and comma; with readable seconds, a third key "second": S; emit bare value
{"hour": 12, "minute": 13}
